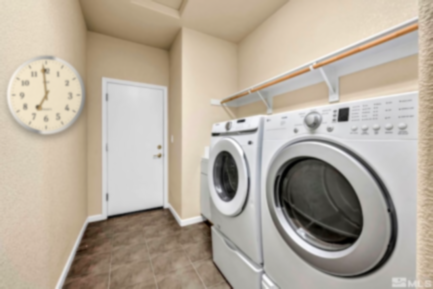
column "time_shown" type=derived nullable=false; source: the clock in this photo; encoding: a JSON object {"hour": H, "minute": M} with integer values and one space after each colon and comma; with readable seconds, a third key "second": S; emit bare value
{"hour": 6, "minute": 59}
